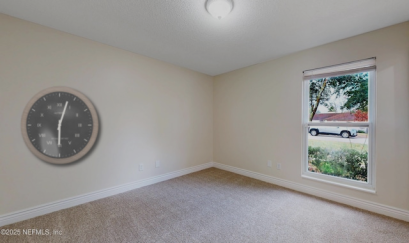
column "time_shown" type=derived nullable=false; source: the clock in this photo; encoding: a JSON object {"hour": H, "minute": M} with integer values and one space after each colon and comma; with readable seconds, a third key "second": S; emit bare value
{"hour": 6, "minute": 3}
